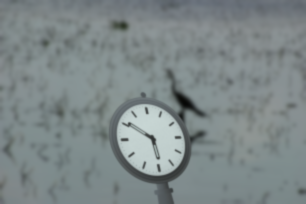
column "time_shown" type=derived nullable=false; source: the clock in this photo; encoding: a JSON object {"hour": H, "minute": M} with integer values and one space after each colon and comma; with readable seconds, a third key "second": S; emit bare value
{"hour": 5, "minute": 51}
